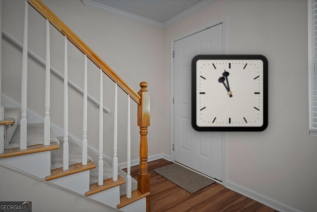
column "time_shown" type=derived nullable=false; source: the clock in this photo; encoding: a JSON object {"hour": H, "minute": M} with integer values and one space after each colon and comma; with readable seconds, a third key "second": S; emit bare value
{"hour": 10, "minute": 58}
